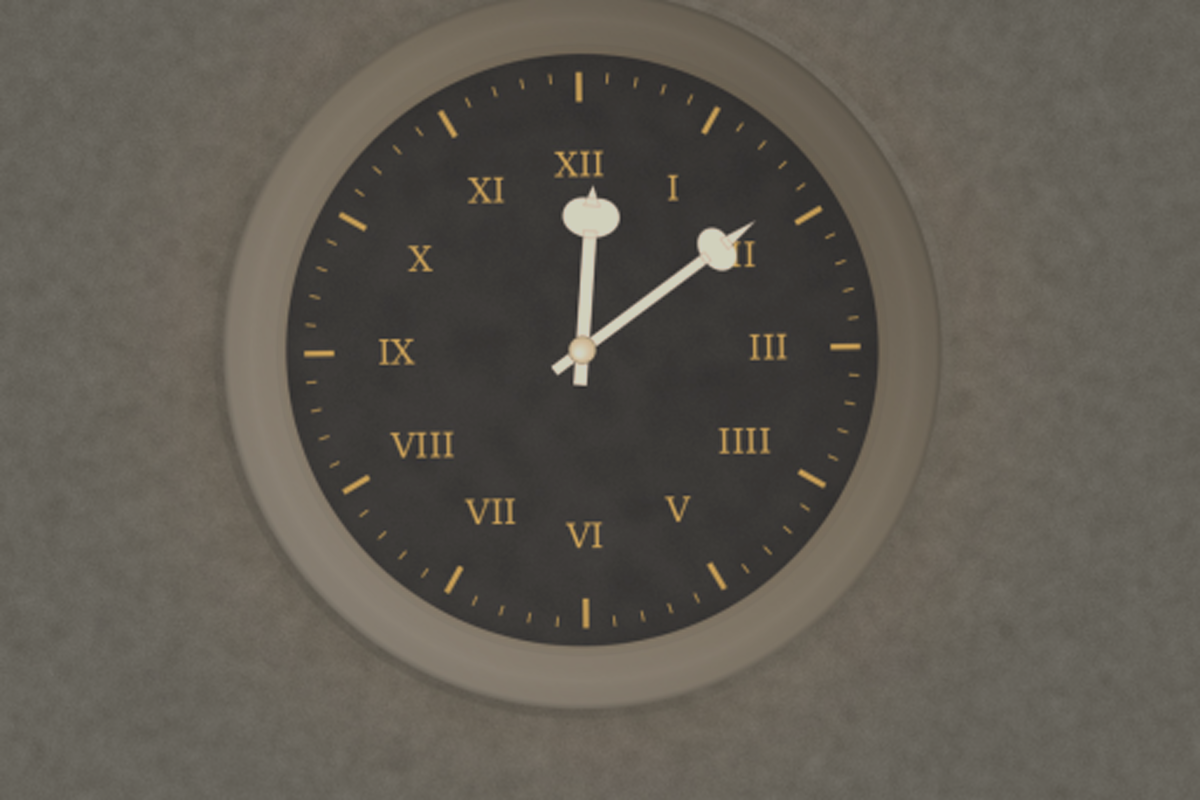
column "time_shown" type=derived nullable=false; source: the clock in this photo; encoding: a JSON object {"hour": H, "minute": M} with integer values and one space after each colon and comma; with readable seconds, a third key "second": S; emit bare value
{"hour": 12, "minute": 9}
